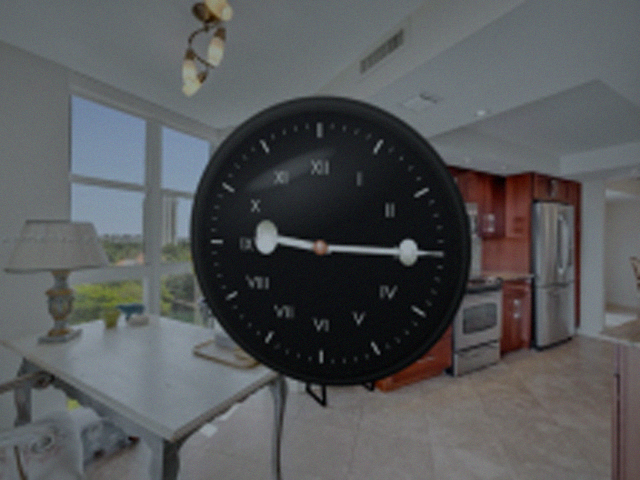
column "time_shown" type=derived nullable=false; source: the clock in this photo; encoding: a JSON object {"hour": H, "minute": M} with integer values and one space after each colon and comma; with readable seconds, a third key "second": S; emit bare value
{"hour": 9, "minute": 15}
